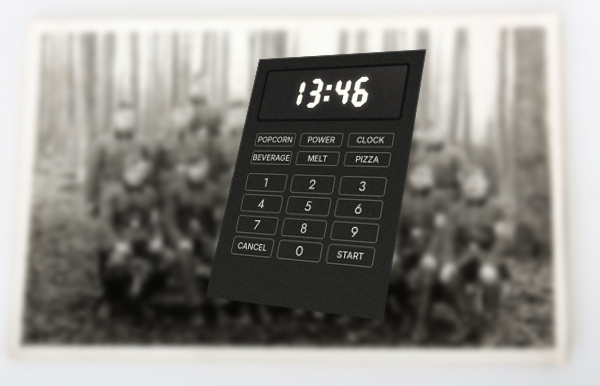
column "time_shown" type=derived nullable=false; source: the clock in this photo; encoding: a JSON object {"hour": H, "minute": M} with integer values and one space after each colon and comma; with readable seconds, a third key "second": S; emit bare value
{"hour": 13, "minute": 46}
